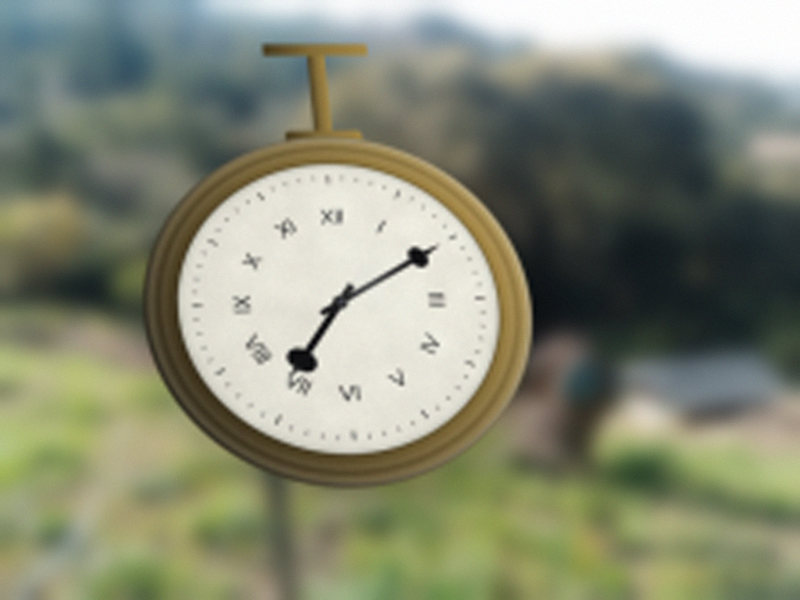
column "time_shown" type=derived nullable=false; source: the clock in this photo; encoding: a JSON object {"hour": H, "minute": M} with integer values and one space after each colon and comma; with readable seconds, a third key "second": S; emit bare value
{"hour": 7, "minute": 10}
